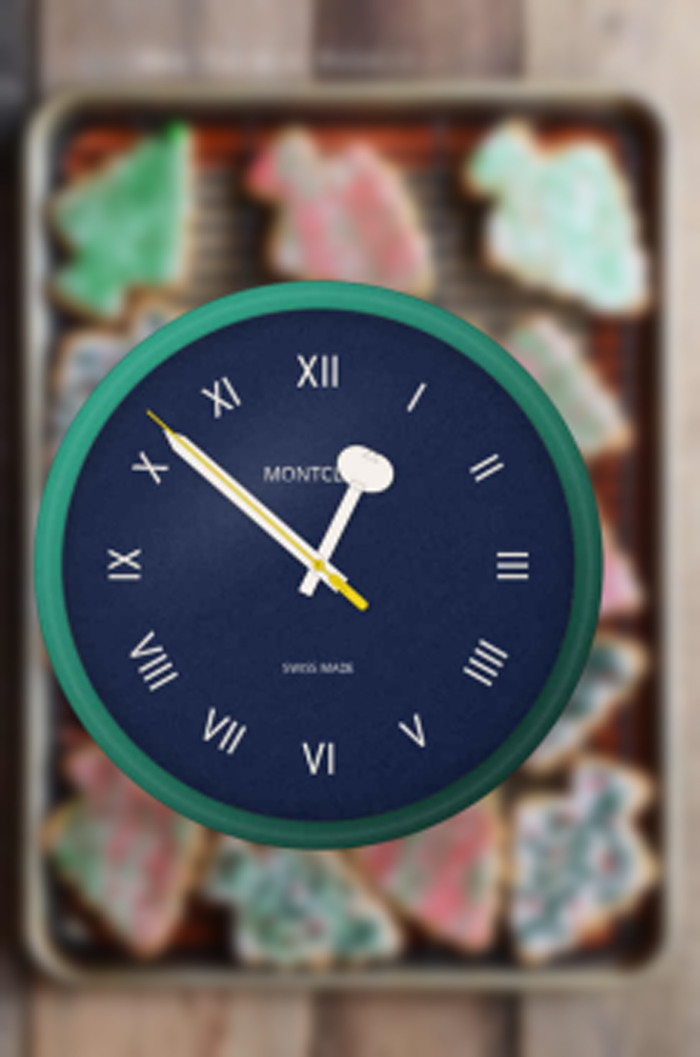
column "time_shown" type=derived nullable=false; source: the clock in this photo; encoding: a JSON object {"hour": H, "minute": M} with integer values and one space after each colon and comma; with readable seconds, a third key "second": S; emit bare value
{"hour": 12, "minute": 51, "second": 52}
